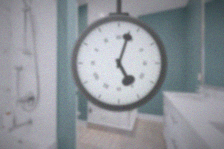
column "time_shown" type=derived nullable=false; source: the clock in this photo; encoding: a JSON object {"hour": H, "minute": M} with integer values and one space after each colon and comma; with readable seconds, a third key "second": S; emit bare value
{"hour": 5, "minute": 3}
